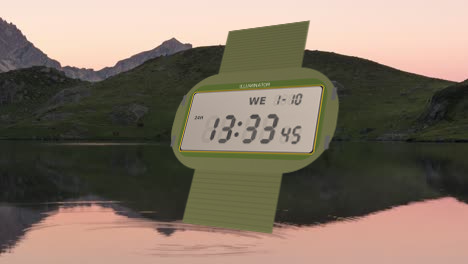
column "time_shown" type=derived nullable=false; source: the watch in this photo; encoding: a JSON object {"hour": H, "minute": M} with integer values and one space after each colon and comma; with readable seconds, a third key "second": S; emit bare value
{"hour": 13, "minute": 33, "second": 45}
